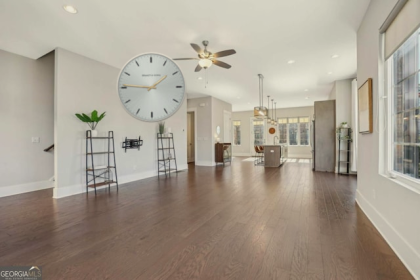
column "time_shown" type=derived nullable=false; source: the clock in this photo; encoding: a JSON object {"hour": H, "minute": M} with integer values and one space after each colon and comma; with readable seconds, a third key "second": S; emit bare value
{"hour": 1, "minute": 46}
